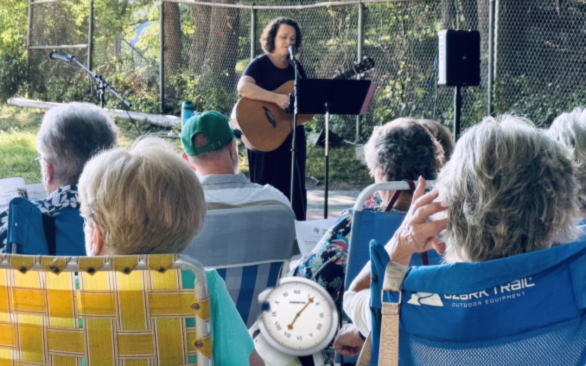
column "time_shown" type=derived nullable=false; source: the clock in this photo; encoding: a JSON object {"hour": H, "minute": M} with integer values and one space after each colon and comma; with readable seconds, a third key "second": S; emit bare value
{"hour": 7, "minute": 7}
